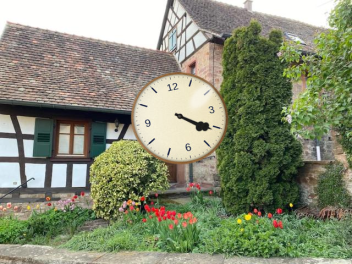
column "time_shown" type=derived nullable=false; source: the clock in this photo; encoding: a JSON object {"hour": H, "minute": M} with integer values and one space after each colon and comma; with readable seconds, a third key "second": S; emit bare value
{"hour": 4, "minute": 21}
